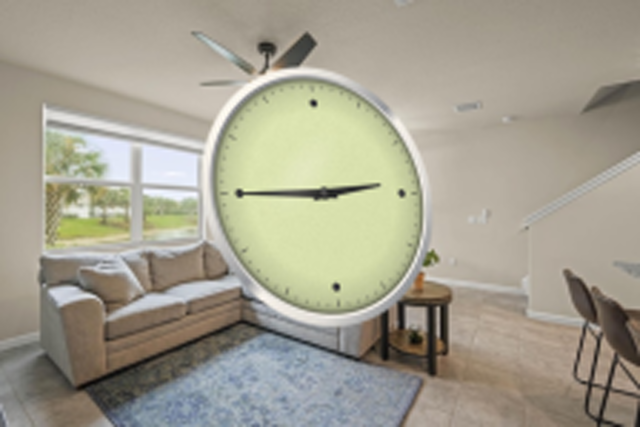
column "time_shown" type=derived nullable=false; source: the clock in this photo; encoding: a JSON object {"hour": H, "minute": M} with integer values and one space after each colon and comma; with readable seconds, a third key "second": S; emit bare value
{"hour": 2, "minute": 45}
